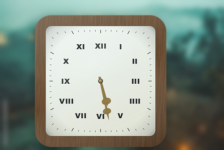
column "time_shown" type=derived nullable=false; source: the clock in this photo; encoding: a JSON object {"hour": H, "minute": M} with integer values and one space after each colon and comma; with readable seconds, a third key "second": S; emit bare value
{"hour": 5, "minute": 28}
